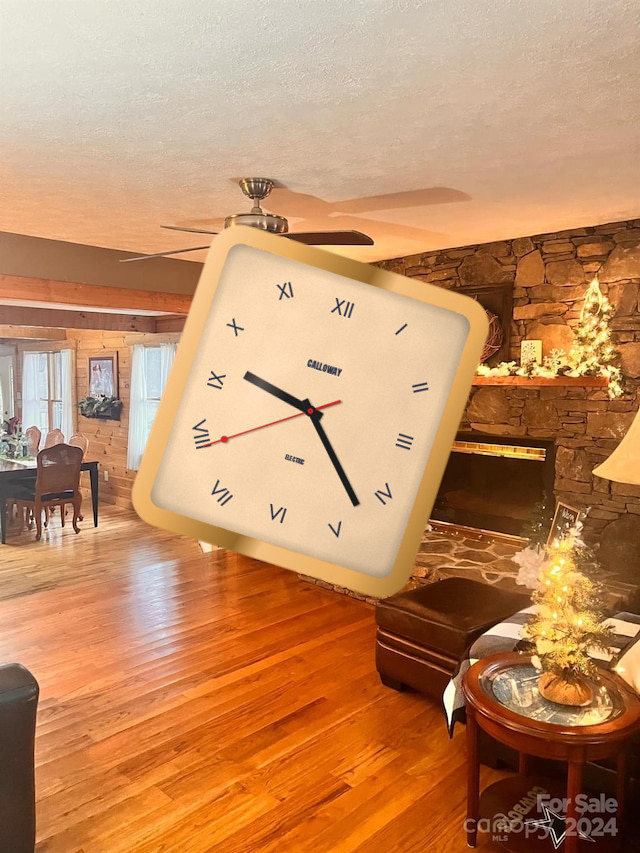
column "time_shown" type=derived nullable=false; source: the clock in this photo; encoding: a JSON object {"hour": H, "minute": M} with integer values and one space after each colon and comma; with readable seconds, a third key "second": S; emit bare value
{"hour": 9, "minute": 22, "second": 39}
